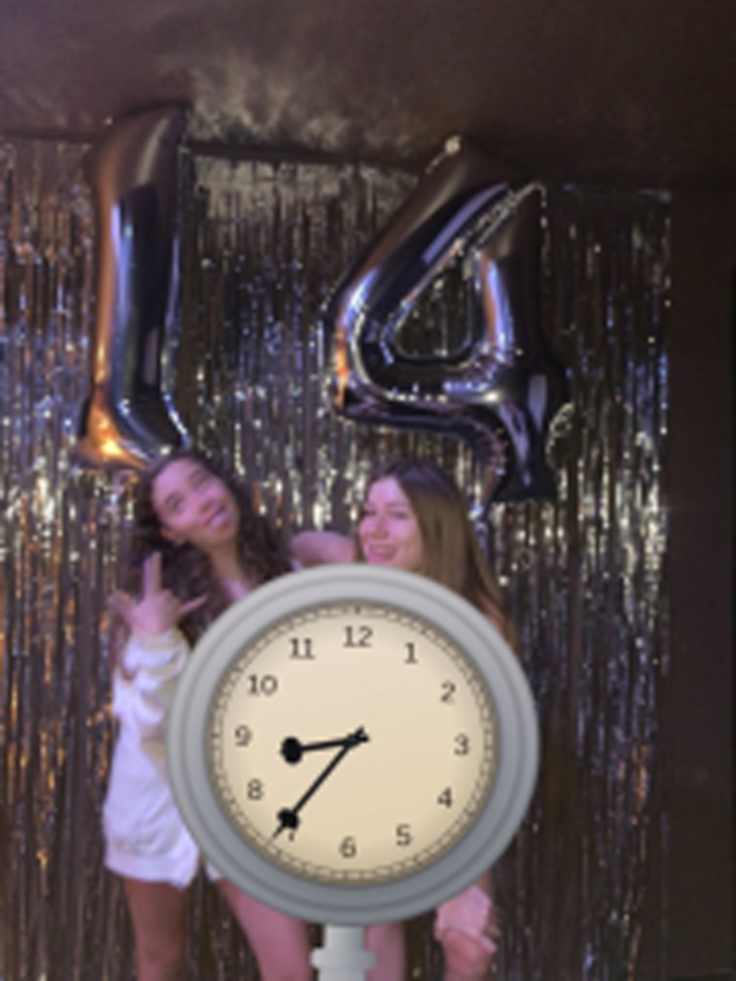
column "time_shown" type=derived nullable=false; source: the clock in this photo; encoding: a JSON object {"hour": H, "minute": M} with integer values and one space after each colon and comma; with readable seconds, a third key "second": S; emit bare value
{"hour": 8, "minute": 36}
